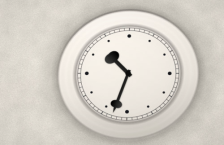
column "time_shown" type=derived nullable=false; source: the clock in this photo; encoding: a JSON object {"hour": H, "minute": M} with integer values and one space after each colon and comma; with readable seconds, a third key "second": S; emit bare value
{"hour": 10, "minute": 33}
